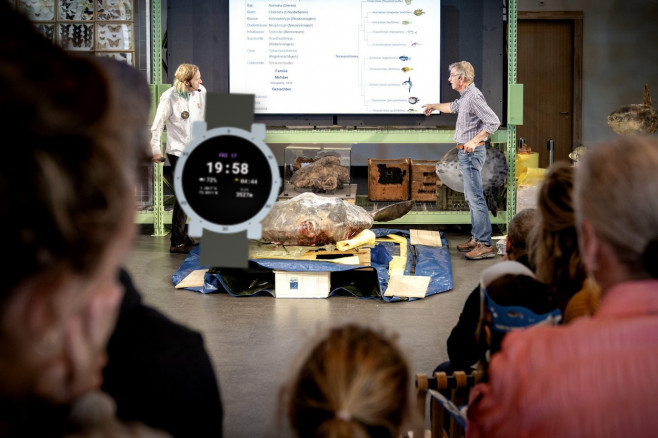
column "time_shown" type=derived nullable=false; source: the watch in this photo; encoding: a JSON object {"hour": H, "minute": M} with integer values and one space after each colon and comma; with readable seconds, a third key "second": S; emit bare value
{"hour": 19, "minute": 58}
